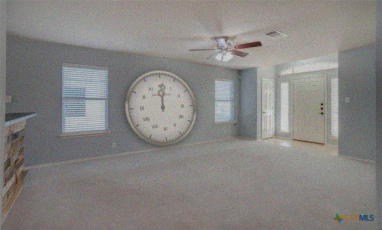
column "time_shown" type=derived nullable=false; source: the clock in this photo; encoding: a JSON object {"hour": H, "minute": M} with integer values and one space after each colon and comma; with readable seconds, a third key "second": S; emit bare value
{"hour": 12, "minute": 1}
